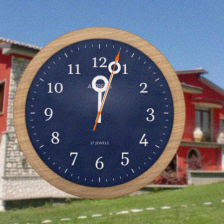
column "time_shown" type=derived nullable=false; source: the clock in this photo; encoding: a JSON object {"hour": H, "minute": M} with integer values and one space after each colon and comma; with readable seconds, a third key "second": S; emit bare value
{"hour": 12, "minute": 3, "second": 3}
